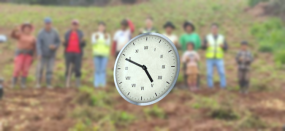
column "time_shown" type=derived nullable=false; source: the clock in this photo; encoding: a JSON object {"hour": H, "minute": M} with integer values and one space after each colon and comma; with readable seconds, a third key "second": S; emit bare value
{"hour": 4, "minute": 49}
